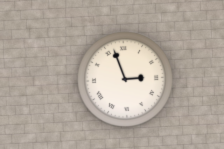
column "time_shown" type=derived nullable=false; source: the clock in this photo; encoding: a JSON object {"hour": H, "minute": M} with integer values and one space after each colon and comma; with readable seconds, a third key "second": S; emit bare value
{"hour": 2, "minute": 57}
